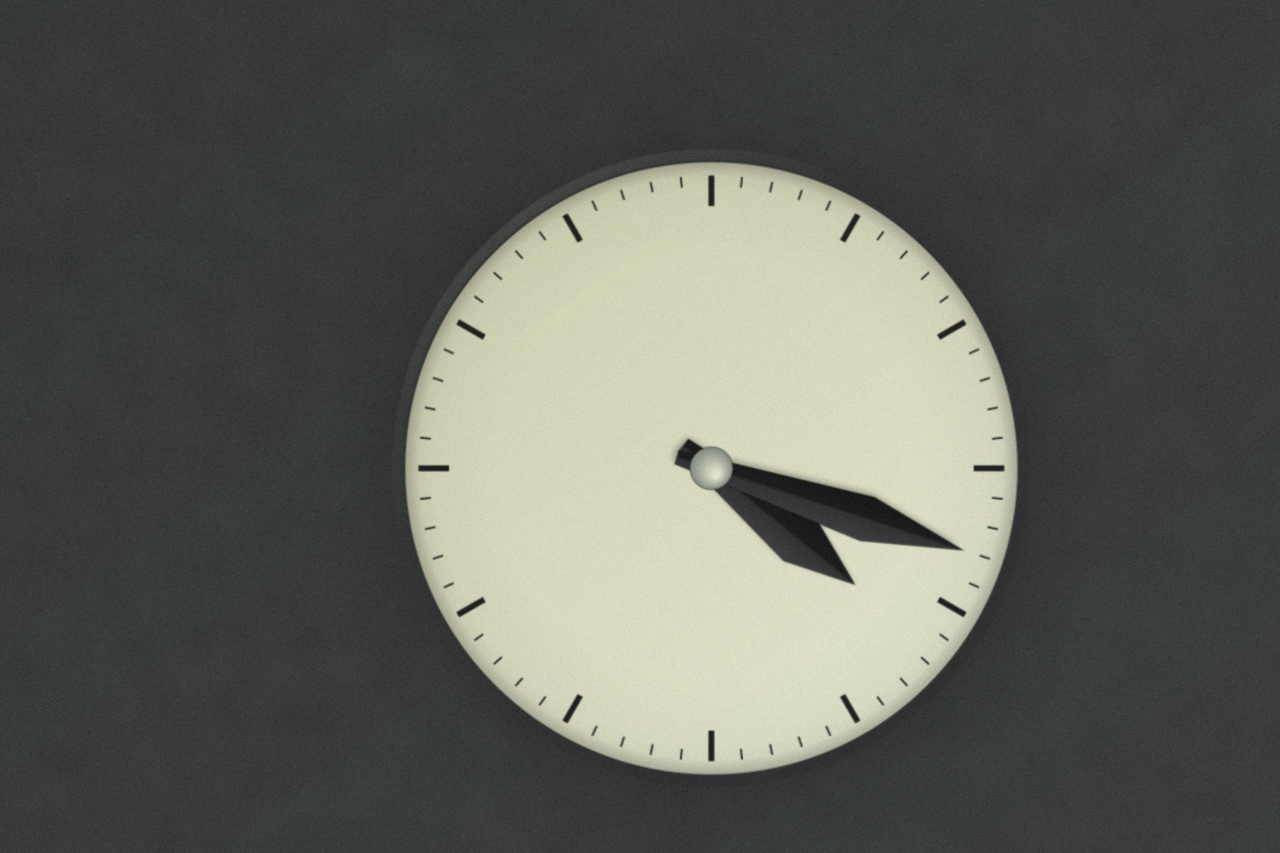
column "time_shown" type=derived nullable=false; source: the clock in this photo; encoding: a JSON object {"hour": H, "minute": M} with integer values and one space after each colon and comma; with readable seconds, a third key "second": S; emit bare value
{"hour": 4, "minute": 18}
